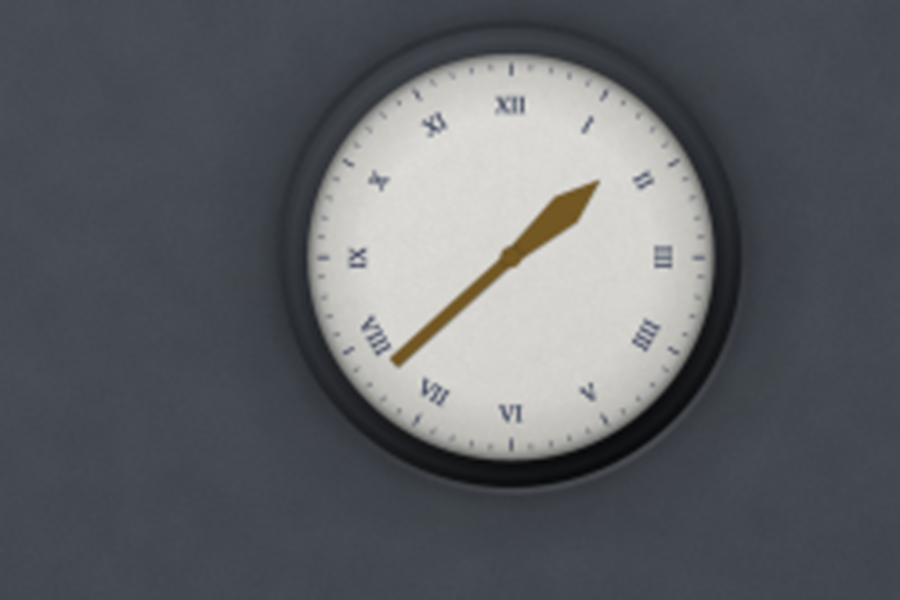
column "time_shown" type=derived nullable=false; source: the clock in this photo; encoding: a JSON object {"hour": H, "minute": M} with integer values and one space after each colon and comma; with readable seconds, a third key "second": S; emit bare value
{"hour": 1, "minute": 38}
